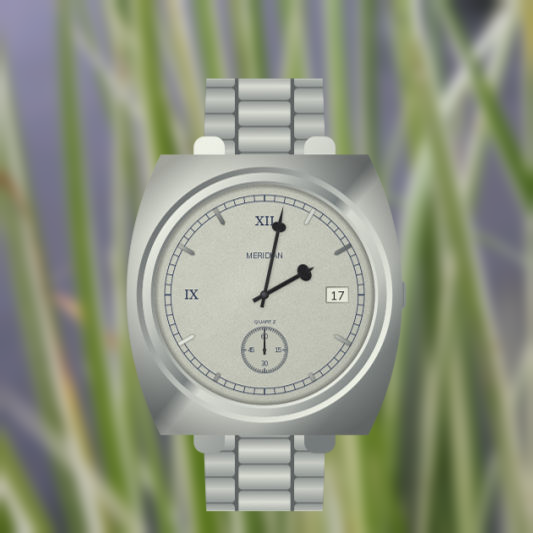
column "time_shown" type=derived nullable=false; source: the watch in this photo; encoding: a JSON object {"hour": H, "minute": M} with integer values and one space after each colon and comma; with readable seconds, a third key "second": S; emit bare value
{"hour": 2, "minute": 2}
